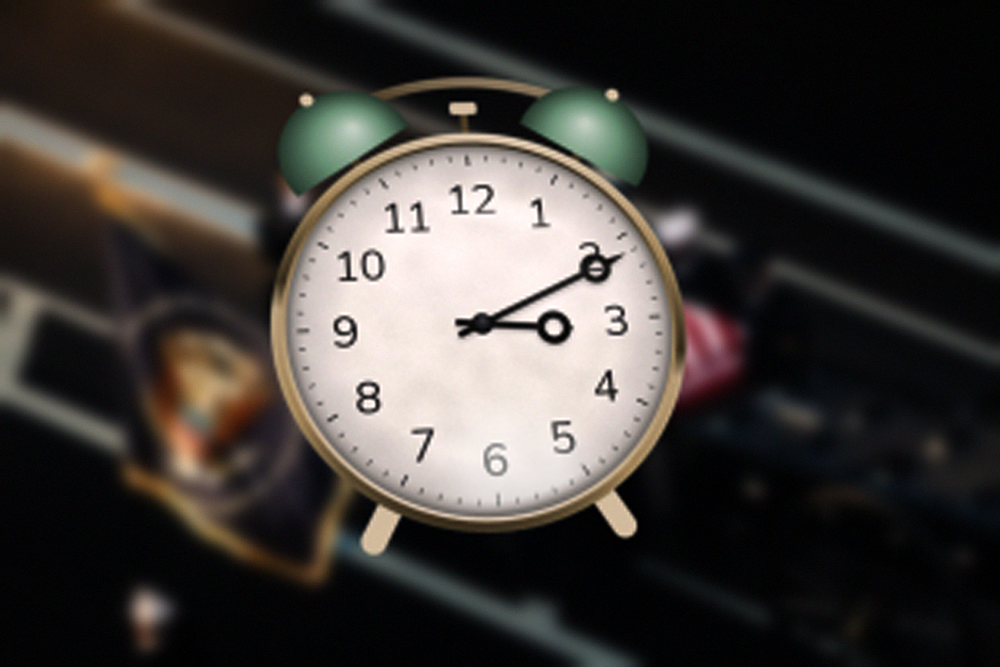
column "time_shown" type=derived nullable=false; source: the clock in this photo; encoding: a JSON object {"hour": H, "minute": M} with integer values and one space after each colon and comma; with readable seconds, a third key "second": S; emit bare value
{"hour": 3, "minute": 11}
